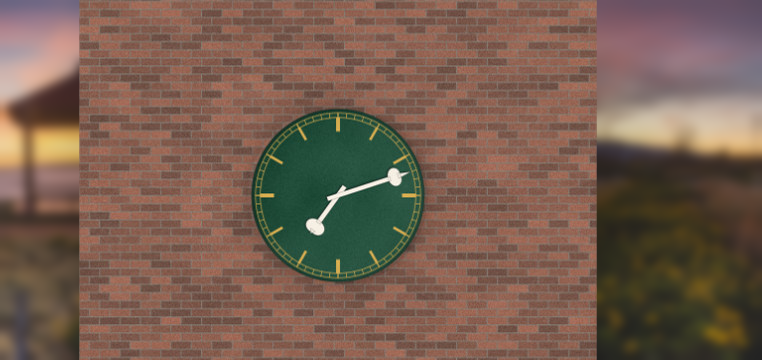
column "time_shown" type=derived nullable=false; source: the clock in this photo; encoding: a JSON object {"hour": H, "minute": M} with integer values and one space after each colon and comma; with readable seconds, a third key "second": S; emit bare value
{"hour": 7, "minute": 12}
